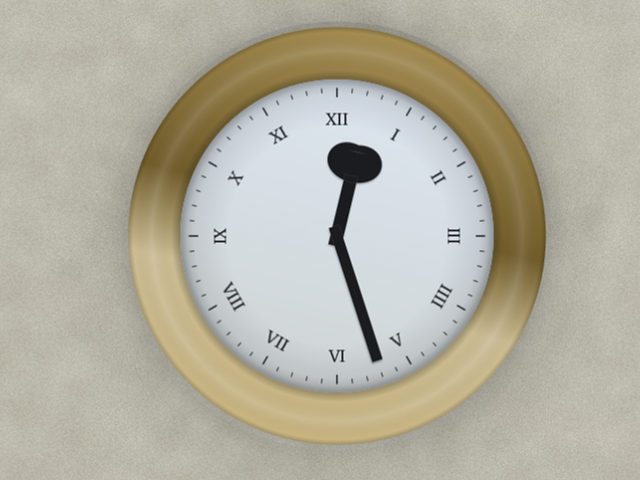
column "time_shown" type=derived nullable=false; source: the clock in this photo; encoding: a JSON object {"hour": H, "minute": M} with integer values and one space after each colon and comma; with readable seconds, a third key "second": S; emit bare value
{"hour": 12, "minute": 27}
